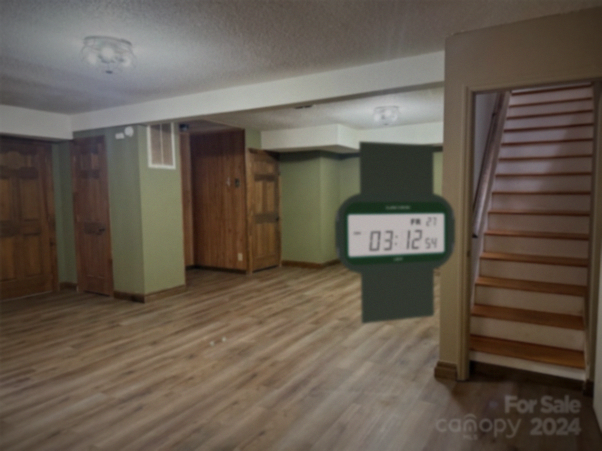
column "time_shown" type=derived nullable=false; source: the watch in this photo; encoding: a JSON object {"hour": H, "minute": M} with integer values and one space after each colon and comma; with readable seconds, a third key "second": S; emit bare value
{"hour": 3, "minute": 12}
